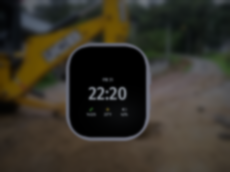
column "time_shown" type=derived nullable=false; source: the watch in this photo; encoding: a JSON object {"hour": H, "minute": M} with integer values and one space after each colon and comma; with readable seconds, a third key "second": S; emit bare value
{"hour": 22, "minute": 20}
